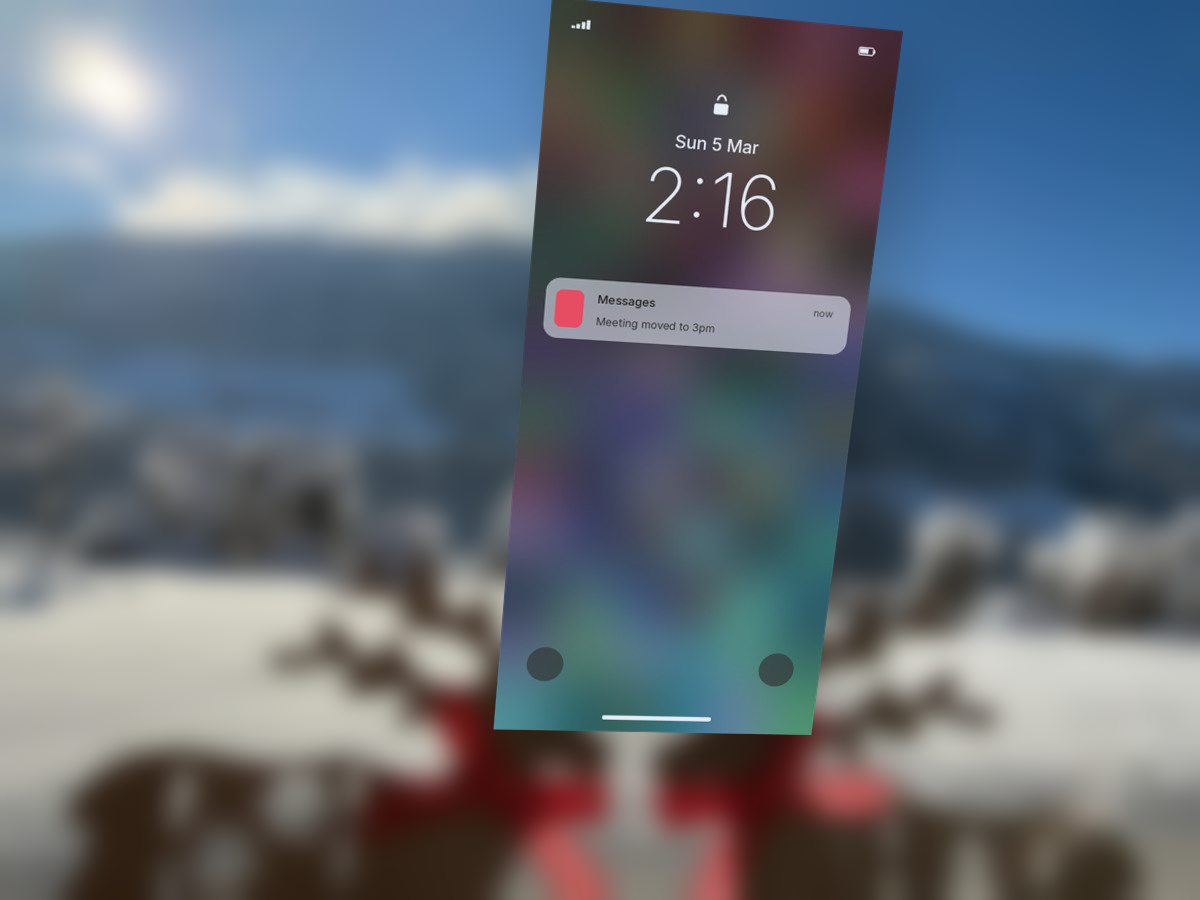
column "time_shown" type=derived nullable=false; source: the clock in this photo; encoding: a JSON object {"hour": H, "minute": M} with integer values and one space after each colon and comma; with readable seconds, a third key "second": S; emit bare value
{"hour": 2, "minute": 16}
